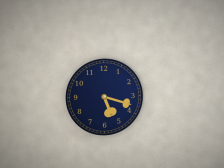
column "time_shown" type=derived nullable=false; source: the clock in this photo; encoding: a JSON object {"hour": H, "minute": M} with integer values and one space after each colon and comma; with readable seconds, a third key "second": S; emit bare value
{"hour": 5, "minute": 18}
